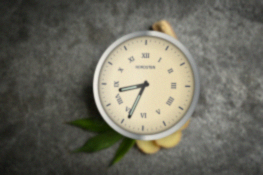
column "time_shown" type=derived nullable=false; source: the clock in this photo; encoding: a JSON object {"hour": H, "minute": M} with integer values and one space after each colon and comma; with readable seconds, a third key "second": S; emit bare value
{"hour": 8, "minute": 34}
